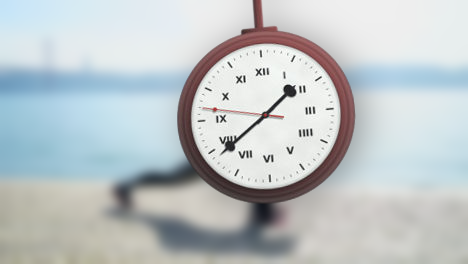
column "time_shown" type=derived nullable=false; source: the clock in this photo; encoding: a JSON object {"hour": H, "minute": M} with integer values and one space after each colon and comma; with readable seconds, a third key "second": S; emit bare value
{"hour": 1, "minute": 38, "second": 47}
